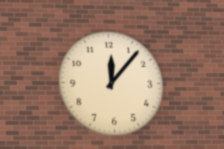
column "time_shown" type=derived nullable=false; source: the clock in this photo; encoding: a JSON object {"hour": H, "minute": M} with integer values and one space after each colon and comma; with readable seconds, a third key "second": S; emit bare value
{"hour": 12, "minute": 7}
